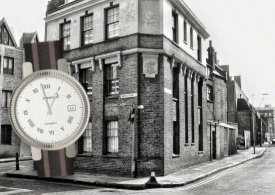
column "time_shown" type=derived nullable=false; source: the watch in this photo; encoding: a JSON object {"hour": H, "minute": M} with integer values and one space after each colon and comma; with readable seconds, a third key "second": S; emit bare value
{"hour": 12, "minute": 58}
